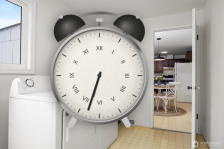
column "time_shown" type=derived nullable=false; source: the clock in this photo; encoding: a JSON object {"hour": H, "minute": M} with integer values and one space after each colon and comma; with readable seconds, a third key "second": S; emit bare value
{"hour": 6, "minute": 33}
